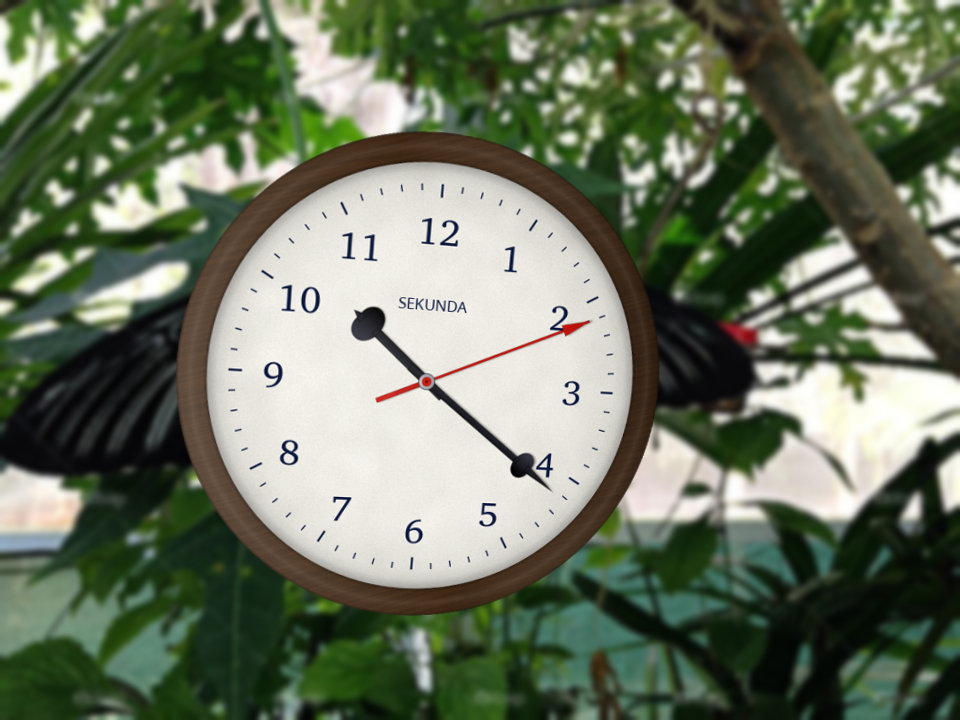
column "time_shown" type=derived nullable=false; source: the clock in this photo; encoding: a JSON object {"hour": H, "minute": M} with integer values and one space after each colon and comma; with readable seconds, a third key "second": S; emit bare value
{"hour": 10, "minute": 21, "second": 11}
